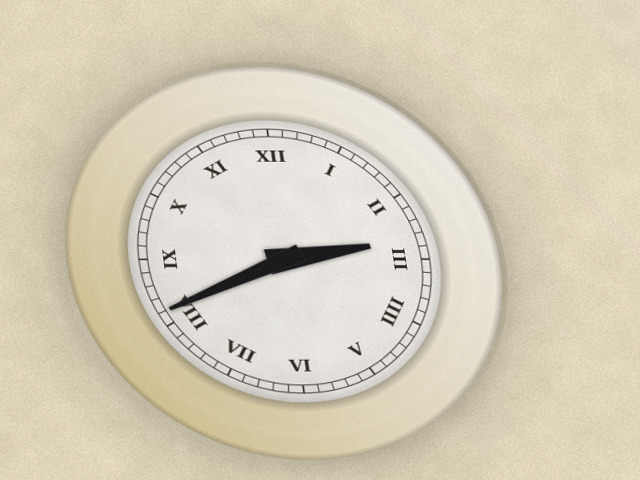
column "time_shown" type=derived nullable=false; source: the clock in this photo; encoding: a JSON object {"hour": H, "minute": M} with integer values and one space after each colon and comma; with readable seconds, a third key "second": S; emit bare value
{"hour": 2, "minute": 41}
